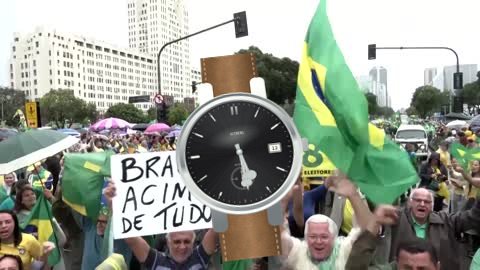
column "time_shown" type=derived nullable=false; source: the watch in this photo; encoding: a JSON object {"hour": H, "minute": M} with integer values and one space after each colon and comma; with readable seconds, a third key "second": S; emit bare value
{"hour": 5, "minute": 29}
